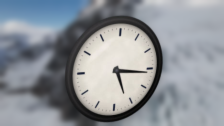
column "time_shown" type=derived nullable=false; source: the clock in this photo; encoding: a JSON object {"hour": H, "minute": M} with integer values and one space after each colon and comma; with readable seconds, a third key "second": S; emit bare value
{"hour": 5, "minute": 16}
